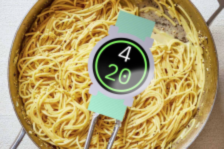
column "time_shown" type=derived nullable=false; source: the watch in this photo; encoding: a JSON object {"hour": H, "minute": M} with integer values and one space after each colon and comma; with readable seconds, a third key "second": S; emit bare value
{"hour": 4, "minute": 20}
